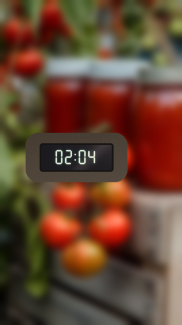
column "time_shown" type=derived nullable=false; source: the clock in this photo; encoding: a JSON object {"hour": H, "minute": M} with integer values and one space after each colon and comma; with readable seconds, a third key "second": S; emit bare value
{"hour": 2, "minute": 4}
